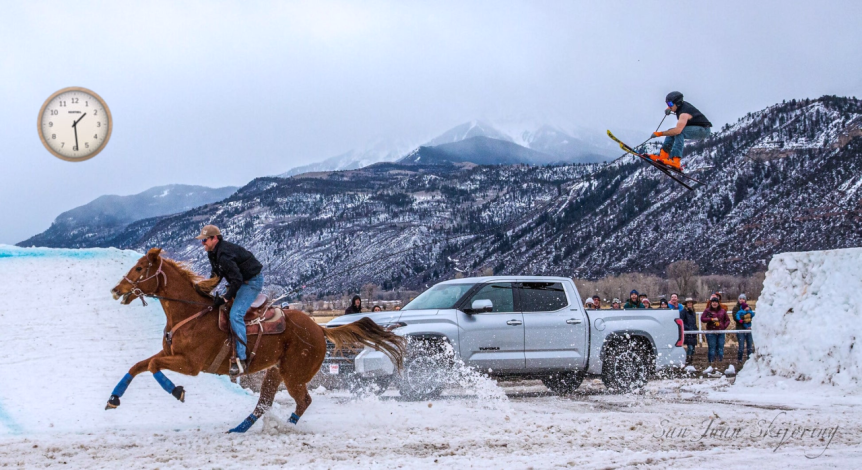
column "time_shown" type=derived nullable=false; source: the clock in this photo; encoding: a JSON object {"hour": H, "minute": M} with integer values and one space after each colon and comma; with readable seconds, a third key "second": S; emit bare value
{"hour": 1, "minute": 29}
